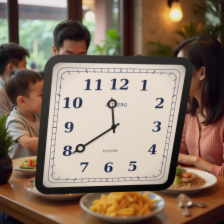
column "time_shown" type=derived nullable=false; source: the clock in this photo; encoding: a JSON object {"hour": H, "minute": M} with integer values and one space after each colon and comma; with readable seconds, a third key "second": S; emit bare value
{"hour": 11, "minute": 39}
